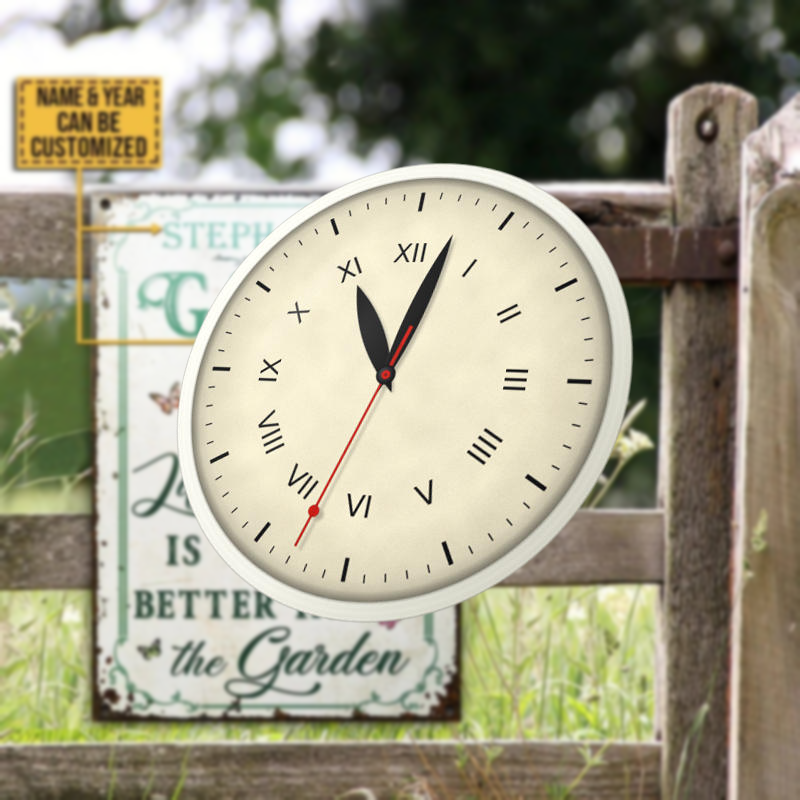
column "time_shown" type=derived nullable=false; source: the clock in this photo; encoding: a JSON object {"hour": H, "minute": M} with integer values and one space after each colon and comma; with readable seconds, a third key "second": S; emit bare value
{"hour": 11, "minute": 2, "second": 33}
